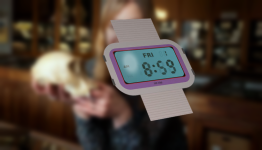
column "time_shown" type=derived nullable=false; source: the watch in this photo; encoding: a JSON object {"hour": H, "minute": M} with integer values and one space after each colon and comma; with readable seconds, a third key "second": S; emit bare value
{"hour": 8, "minute": 59}
